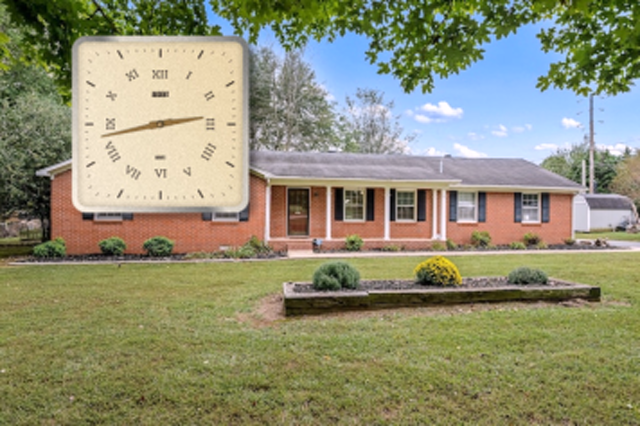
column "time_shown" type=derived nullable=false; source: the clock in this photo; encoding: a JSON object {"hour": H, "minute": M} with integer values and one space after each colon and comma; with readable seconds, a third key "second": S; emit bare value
{"hour": 2, "minute": 43}
